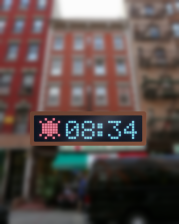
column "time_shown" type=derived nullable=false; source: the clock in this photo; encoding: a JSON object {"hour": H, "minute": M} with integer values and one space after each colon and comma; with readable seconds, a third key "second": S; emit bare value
{"hour": 8, "minute": 34}
